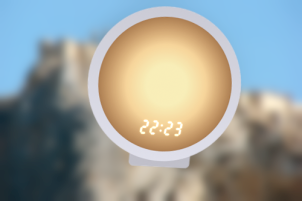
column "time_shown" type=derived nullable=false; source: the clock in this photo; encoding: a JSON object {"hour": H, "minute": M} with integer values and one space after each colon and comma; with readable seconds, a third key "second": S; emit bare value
{"hour": 22, "minute": 23}
